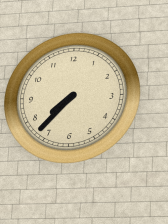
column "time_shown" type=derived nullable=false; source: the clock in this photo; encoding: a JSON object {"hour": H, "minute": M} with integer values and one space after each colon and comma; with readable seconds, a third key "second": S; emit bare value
{"hour": 7, "minute": 37}
